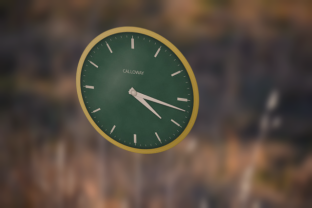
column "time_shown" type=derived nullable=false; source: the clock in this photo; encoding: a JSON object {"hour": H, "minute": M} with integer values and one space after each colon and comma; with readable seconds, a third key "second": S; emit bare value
{"hour": 4, "minute": 17}
